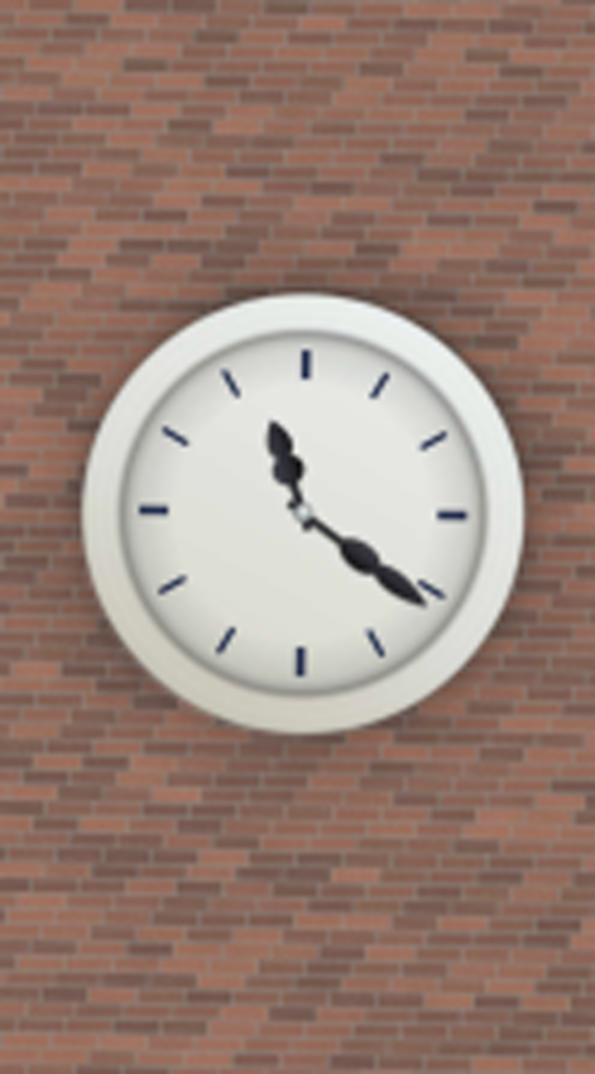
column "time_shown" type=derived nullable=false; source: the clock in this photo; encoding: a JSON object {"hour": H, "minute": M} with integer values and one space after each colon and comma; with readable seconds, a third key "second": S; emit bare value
{"hour": 11, "minute": 21}
